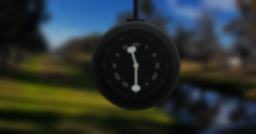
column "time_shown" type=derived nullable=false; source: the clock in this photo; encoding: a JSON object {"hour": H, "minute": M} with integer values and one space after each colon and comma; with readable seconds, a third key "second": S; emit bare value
{"hour": 11, "minute": 30}
